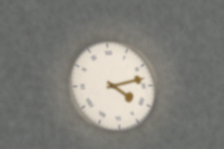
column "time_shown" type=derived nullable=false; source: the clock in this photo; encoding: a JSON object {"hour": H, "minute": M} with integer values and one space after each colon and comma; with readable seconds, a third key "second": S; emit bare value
{"hour": 4, "minute": 13}
